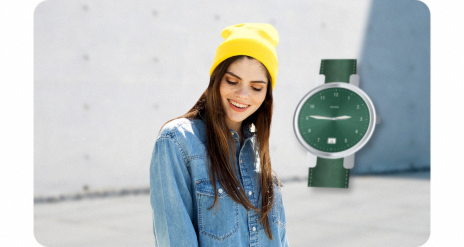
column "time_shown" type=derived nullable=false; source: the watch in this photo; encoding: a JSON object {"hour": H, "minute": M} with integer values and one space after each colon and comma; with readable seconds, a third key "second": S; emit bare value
{"hour": 2, "minute": 46}
